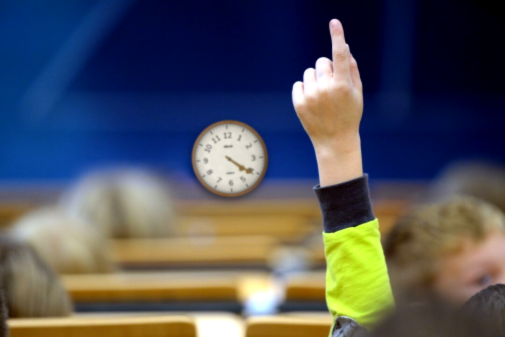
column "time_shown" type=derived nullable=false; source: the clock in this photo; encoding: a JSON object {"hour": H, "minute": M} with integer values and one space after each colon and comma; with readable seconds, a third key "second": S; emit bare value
{"hour": 4, "minute": 21}
